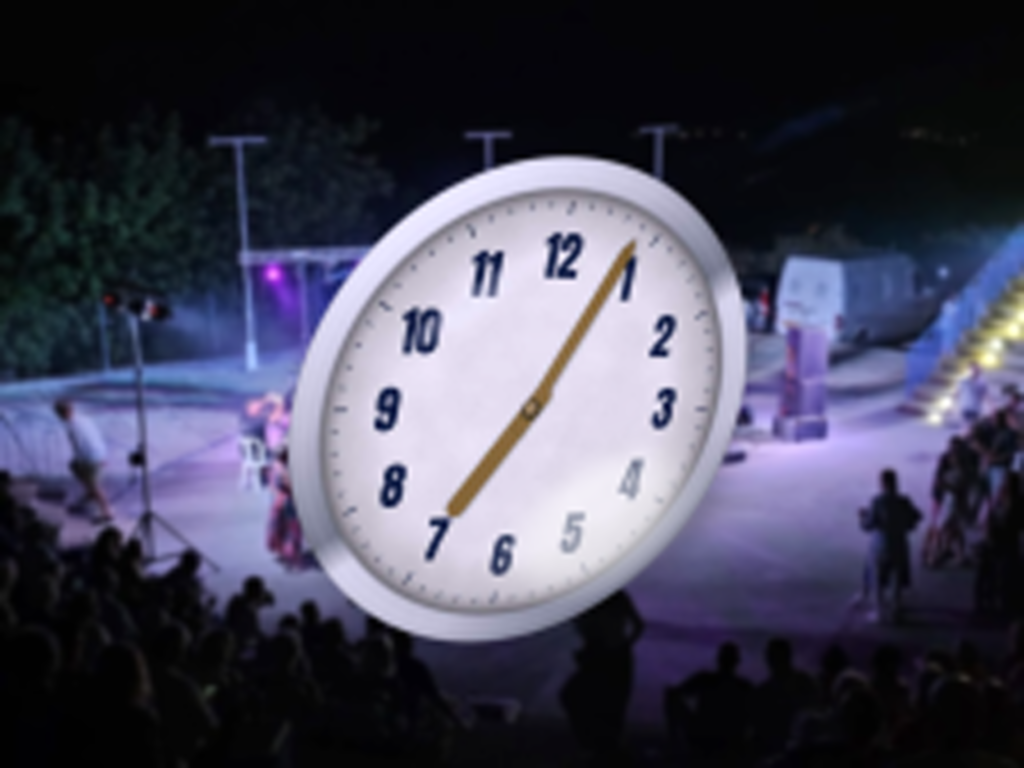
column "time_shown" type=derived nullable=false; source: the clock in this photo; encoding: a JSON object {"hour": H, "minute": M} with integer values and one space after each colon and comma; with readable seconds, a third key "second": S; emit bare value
{"hour": 7, "minute": 4}
